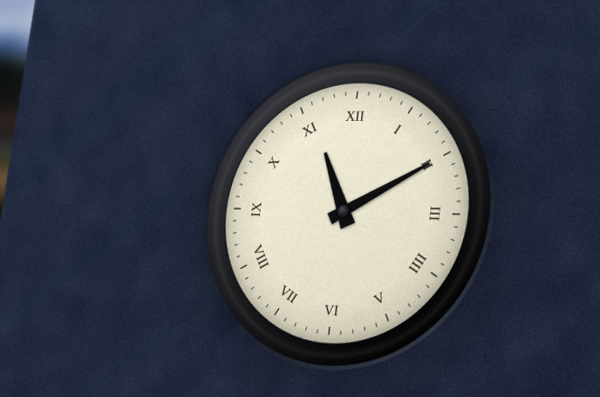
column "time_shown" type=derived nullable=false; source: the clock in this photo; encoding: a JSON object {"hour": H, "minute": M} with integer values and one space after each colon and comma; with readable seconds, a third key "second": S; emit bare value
{"hour": 11, "minute": 10}
